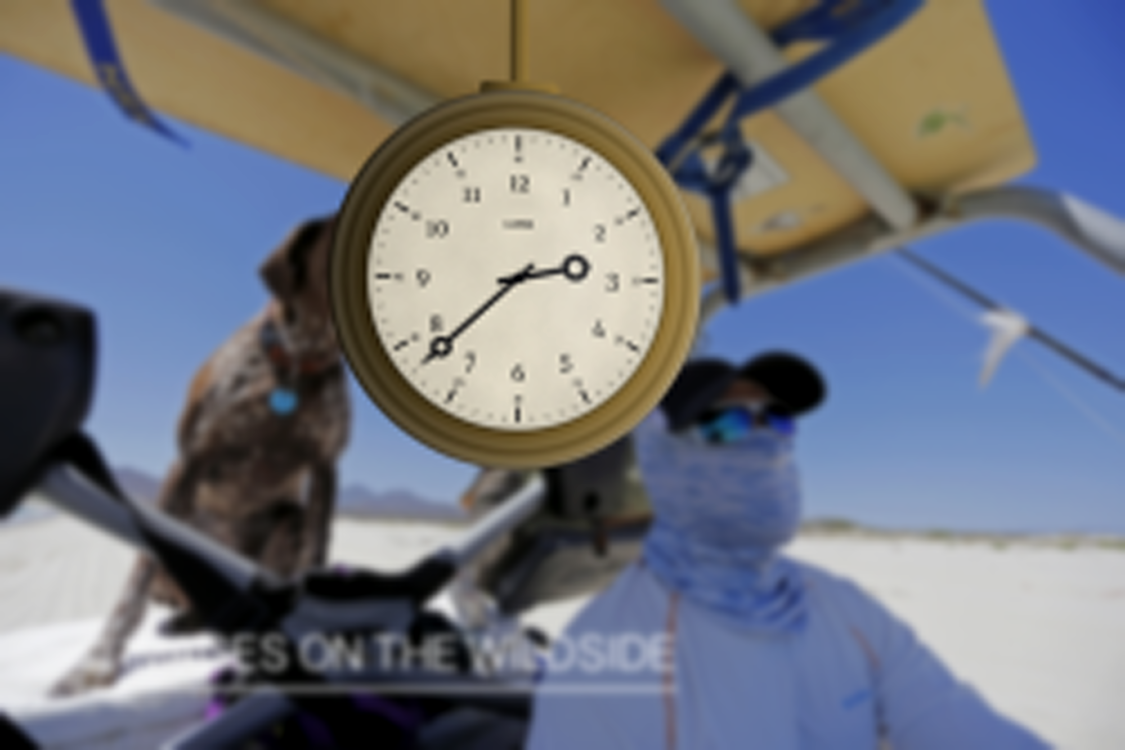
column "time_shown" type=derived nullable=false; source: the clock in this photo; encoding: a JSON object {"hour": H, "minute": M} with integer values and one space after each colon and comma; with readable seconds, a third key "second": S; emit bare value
{"hour": 2, "minute": 38}
